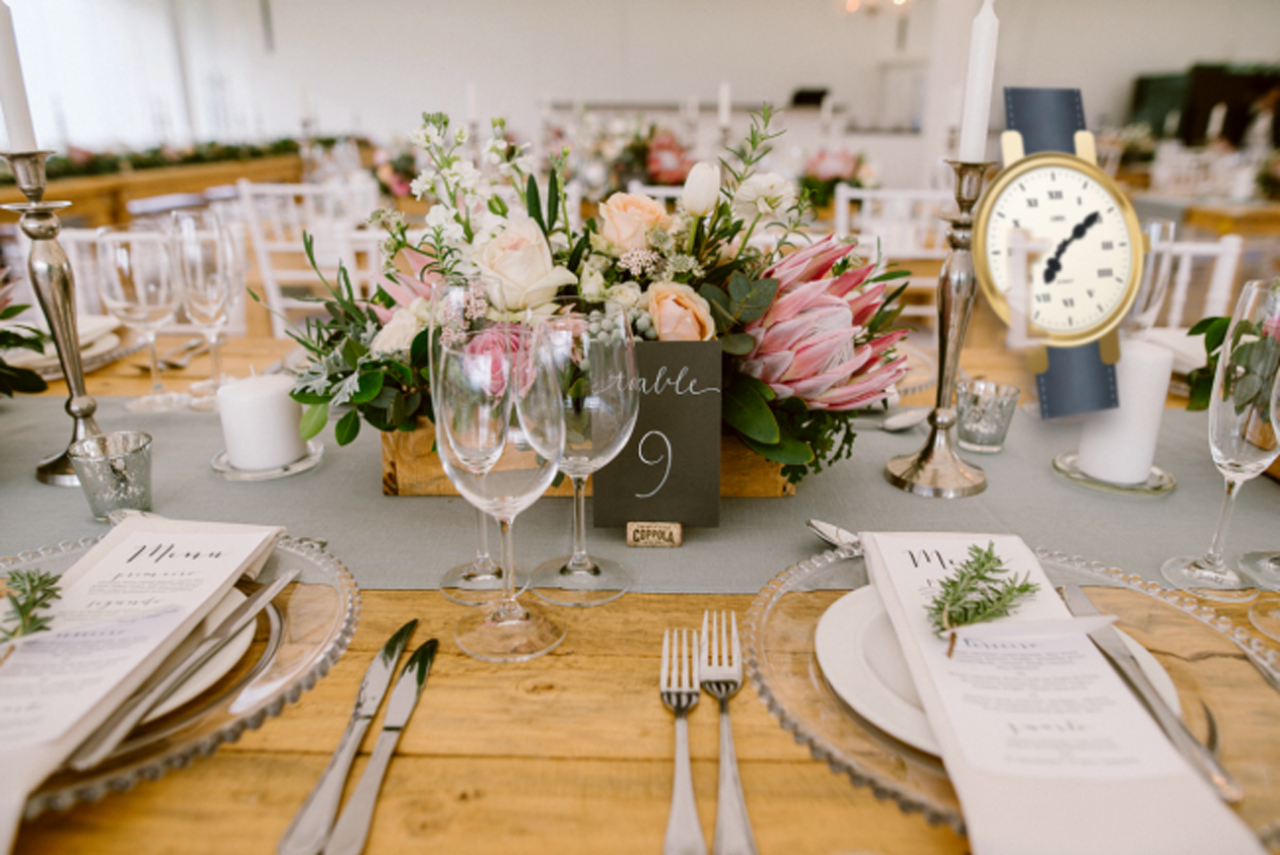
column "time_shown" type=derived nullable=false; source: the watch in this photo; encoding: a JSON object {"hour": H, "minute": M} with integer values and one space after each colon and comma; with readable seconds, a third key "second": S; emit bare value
{"hour": 7, "minute": 9}
